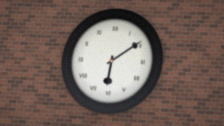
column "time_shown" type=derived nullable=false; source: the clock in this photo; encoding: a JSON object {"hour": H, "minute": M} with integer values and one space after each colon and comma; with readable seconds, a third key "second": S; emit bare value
{"hour": 6, "minute": 9}
